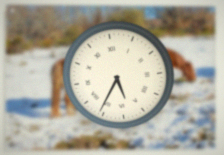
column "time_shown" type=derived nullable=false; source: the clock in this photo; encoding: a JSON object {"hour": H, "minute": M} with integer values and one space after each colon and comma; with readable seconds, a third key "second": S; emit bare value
{"hour": 5, "minute": 36}
